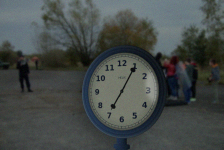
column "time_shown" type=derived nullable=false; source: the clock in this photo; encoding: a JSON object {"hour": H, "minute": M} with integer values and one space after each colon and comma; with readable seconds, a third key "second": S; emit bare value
{"hour": 7, "minute": 5}
